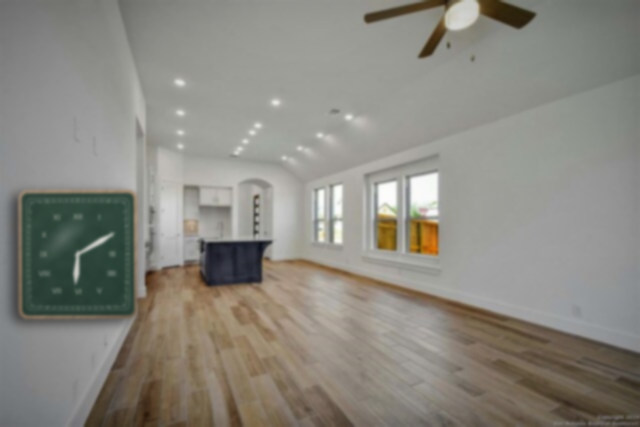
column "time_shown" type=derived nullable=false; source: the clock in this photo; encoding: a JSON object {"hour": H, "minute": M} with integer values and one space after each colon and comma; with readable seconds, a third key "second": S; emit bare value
{"hour": 6, "minute": 10}
